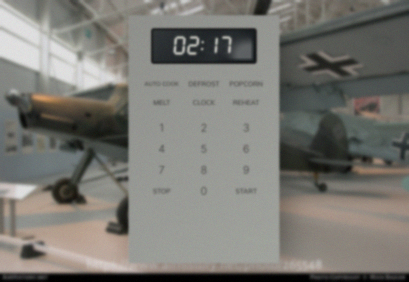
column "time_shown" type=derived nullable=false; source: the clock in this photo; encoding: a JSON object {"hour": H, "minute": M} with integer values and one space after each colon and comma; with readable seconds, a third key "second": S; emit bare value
{"hour": 2, "minute": 17}
